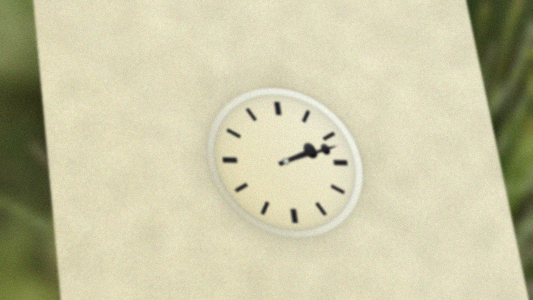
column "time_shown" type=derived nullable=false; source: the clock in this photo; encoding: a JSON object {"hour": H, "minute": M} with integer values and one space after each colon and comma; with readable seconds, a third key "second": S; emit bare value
{"hour": 2, "minute": 12}
